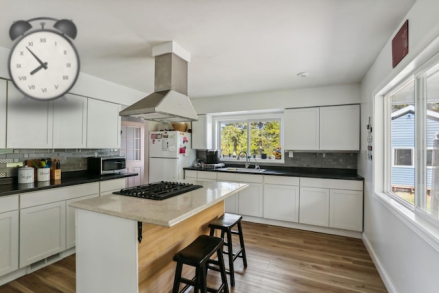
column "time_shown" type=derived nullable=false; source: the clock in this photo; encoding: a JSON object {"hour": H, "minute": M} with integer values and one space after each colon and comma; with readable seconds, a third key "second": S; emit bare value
{"hour": 7, "minute": 53}
